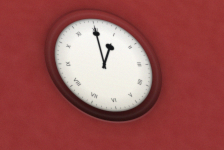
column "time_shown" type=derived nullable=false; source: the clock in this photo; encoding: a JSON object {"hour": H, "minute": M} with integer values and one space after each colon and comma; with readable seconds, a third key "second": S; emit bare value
{"hour": 1, "minute": 0}
